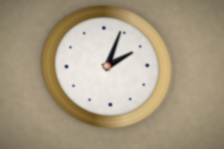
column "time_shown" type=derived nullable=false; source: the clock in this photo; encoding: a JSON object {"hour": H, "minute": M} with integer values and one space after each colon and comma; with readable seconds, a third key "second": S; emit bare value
{"hour": 2, "minute": 4}
